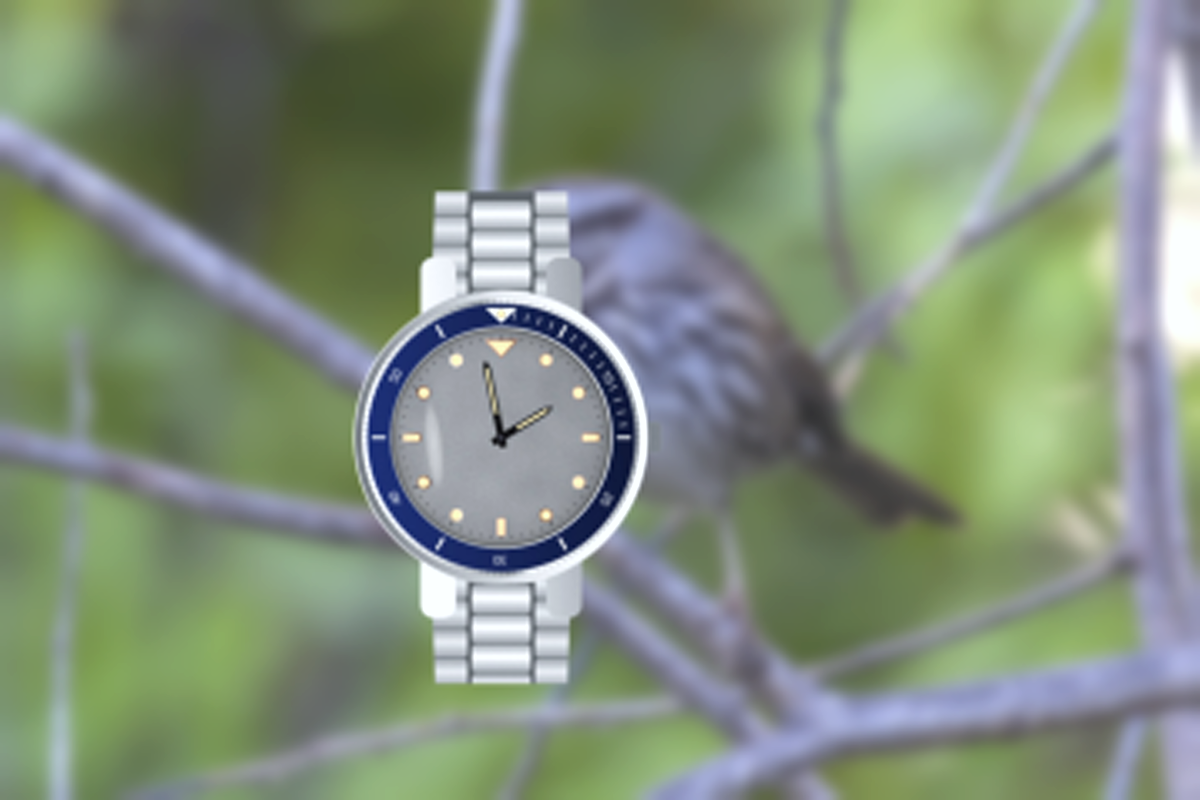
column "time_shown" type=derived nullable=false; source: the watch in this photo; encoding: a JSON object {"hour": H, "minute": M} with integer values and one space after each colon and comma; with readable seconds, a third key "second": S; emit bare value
{"hour": 1, "minute": 58}
